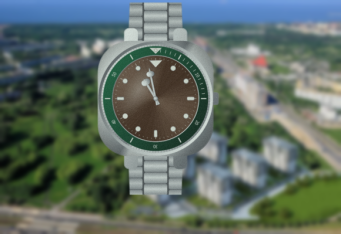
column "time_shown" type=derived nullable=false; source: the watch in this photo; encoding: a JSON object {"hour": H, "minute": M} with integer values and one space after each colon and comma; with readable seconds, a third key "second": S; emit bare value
{"hour": 10, "minute": 58}
